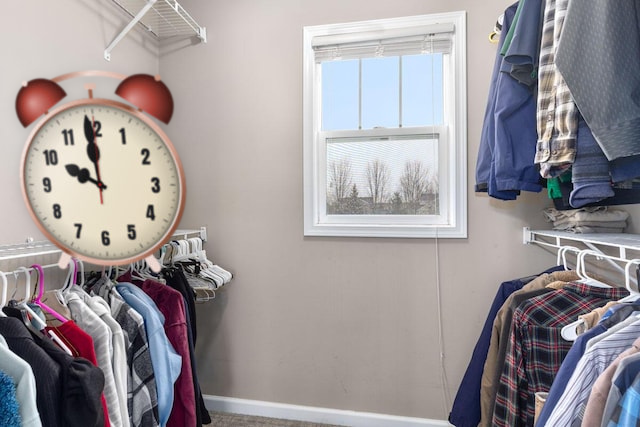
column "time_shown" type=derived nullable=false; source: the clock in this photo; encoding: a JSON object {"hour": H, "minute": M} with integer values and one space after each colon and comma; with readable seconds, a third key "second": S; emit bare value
{"hour": 9, "minute": 59, "second": 0}
